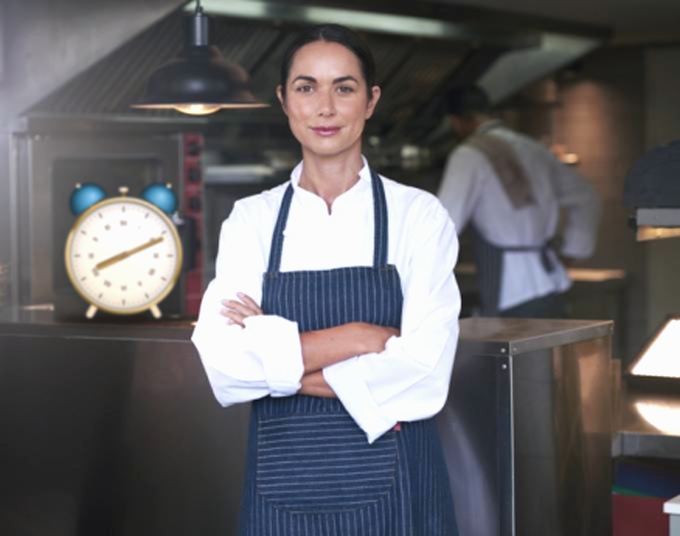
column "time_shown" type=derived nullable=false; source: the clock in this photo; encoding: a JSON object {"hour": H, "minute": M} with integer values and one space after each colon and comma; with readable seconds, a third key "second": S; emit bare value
{"hour": 8, "minute": 11}
